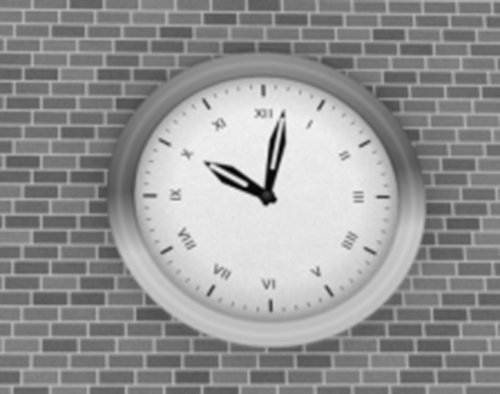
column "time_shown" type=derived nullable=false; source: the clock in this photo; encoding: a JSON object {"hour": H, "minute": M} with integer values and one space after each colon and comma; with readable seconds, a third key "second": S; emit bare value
{"hour": 10, "minute": 2}
